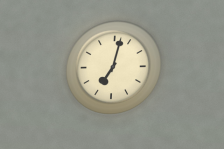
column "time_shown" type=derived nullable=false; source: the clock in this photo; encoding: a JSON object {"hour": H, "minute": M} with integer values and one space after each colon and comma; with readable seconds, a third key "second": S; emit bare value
{"hour": 7, "minute": 2}
